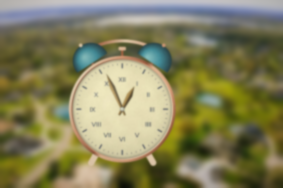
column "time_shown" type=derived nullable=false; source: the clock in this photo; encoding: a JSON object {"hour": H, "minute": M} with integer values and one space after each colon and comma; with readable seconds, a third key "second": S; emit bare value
{"hour": 12, "minute": 56}
